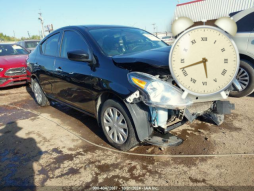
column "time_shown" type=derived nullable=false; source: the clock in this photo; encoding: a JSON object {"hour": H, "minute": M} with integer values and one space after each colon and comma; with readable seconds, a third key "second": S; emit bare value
{"hour": 5, "minute": 42}
